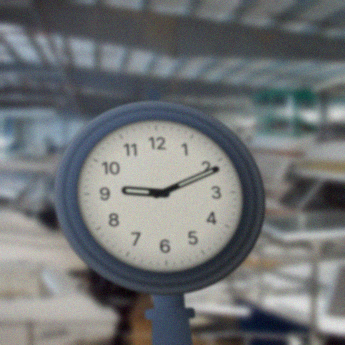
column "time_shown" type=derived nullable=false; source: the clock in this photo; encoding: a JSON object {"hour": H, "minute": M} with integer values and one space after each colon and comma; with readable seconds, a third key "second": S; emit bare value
{"hour": 9, "minute": 11}
